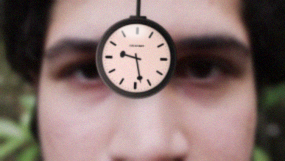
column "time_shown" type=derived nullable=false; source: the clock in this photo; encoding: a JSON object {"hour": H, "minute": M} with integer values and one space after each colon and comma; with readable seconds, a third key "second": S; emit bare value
{"hour": 9, "minute": 28}
